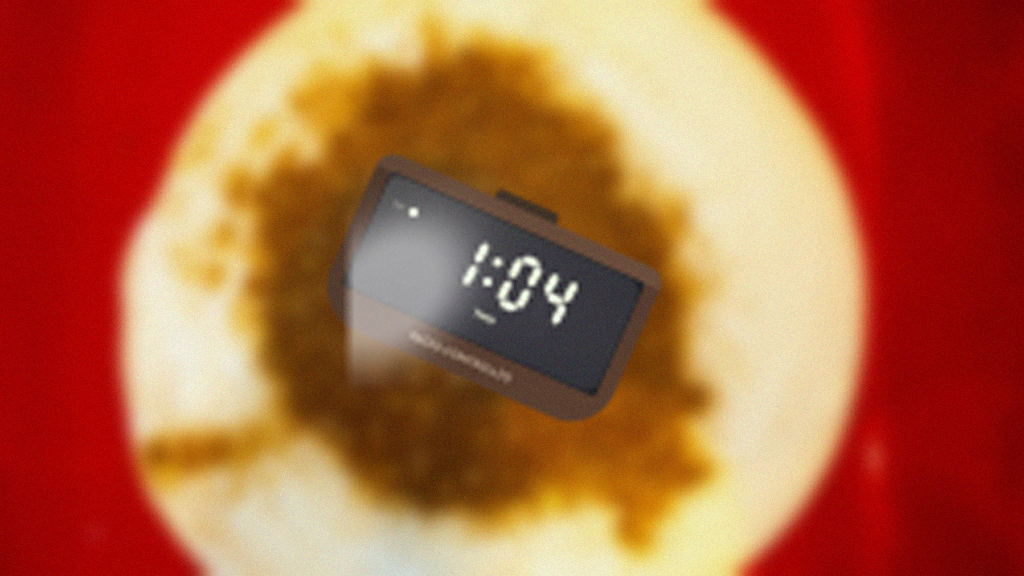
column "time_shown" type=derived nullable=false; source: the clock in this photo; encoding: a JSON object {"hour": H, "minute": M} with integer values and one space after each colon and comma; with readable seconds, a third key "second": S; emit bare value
{"hour": 1, "minute": 4}
